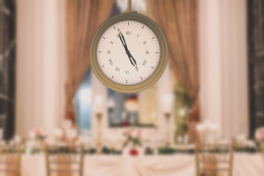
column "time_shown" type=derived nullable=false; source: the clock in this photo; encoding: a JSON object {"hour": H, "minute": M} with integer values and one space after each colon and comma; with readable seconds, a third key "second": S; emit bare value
{"hour": 4, "minute": 56}
